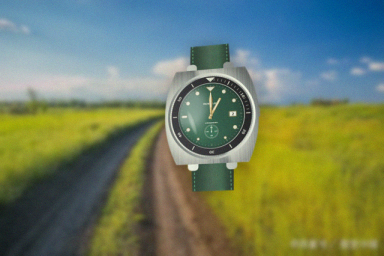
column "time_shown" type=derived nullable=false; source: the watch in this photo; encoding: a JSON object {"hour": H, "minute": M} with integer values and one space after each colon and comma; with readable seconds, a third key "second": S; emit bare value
{"hour": 1, "minute": 0}
